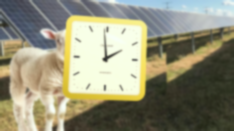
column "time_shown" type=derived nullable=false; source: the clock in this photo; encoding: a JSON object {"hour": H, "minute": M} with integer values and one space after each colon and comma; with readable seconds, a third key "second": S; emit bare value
{"hour": 1, "minute": 59}
